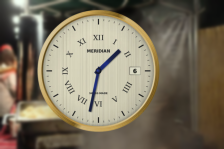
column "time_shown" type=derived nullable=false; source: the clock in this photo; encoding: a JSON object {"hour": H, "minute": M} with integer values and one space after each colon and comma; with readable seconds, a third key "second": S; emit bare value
{"hour": 1, "minute": 32}
